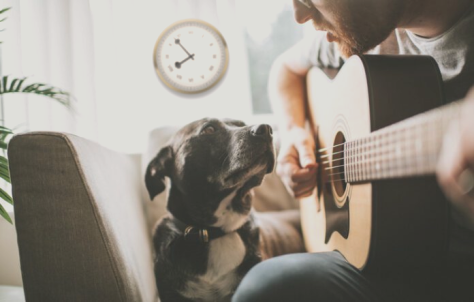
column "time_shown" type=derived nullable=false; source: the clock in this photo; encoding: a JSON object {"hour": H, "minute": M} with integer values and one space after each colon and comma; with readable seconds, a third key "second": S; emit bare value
{"hour": 7, "minute": 53}
